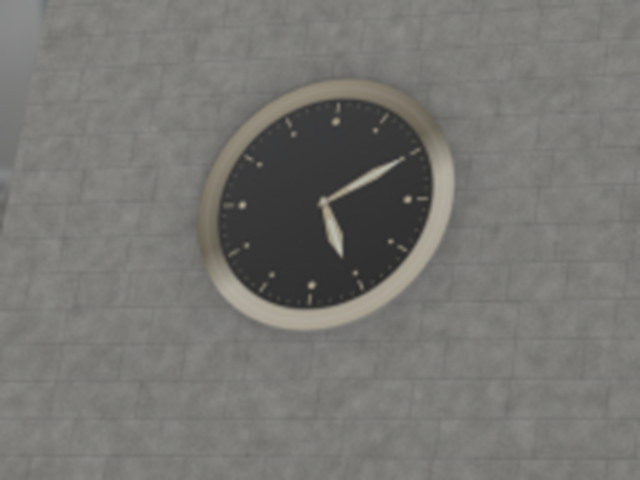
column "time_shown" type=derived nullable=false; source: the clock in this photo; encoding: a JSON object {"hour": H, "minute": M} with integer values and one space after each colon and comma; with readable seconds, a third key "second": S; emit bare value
{"hour": 5, "minute": 10}
